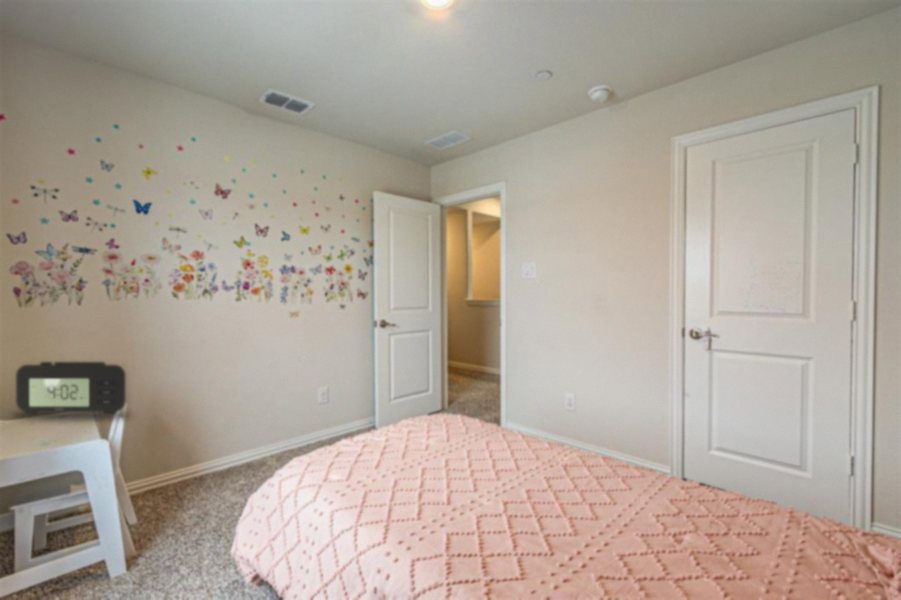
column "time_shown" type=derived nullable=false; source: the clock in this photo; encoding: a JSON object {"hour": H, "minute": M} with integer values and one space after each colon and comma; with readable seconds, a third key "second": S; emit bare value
{"hour": 9, "minute": 2}
